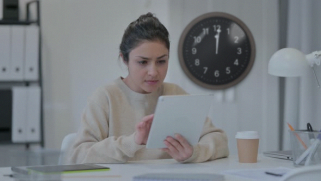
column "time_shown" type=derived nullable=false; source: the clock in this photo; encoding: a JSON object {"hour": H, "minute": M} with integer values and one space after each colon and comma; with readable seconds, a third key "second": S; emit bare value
{"hour": 12, "minute": 1}
